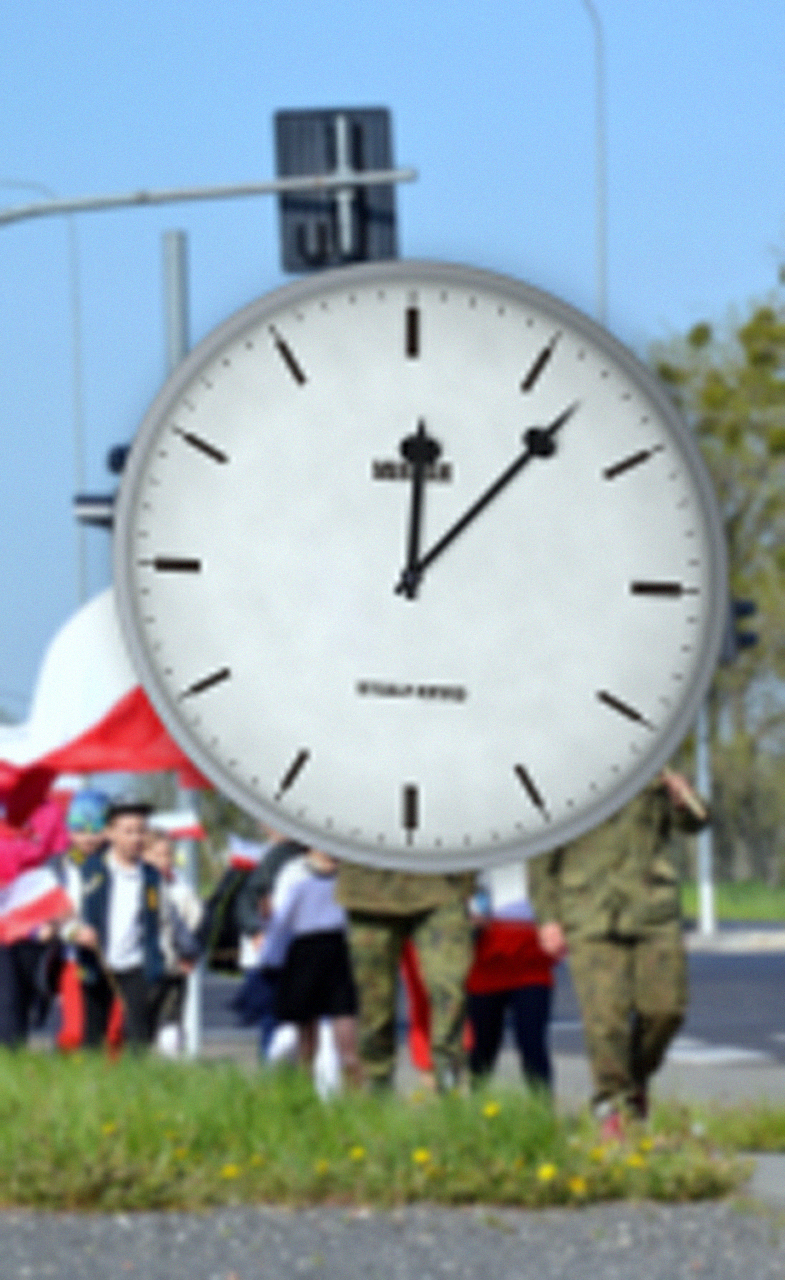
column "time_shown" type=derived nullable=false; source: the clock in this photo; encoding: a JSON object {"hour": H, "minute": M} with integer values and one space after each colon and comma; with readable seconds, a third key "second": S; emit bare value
{"hour": 12, "minute": 7}
